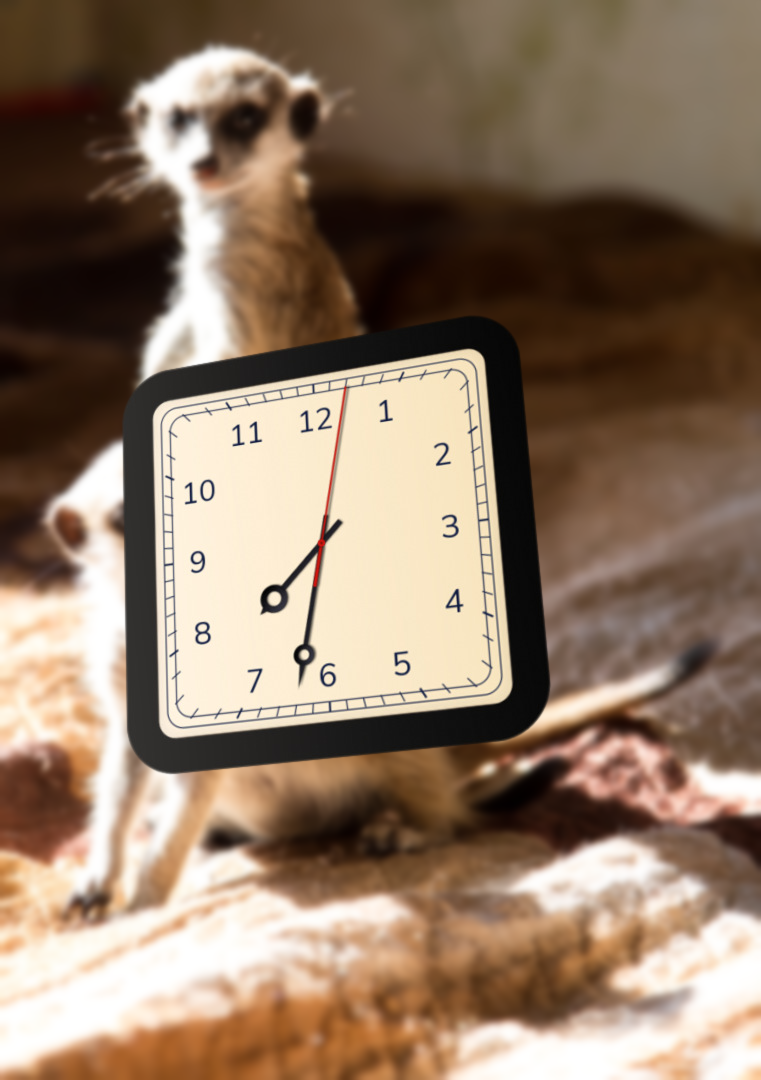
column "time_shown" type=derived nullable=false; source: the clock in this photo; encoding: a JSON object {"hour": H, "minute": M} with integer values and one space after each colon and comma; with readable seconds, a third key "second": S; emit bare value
{"hour": 7, "minute": 32, "second": 2}
